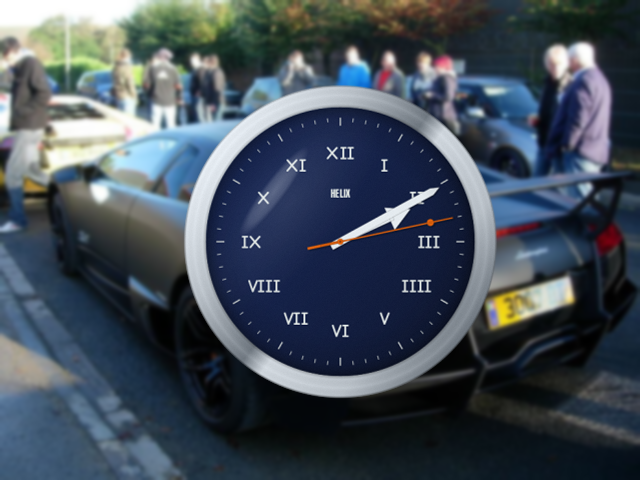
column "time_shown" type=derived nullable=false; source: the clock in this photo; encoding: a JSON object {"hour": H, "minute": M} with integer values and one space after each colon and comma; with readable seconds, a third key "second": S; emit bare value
{"hour": 2, "minute": 10, "second": 13}
